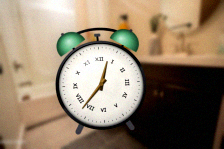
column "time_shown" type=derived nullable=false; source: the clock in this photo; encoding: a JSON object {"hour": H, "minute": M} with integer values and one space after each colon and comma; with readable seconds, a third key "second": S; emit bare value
{"hour": 12, "minute": 37}
